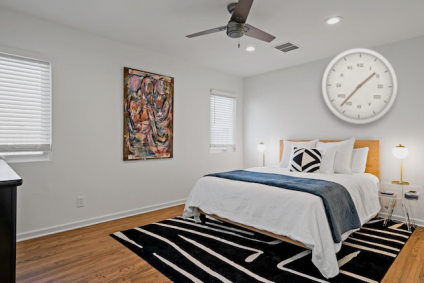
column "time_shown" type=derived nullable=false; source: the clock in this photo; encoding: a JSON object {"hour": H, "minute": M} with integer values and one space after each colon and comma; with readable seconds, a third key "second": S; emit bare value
{"hour": 1, "minute": 37}
